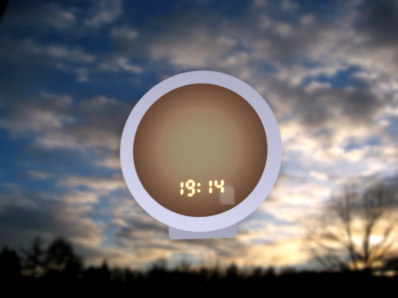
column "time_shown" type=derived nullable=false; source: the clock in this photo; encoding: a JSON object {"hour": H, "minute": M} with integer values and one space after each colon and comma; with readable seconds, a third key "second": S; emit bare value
{"hour": 19, "minute": 14}
